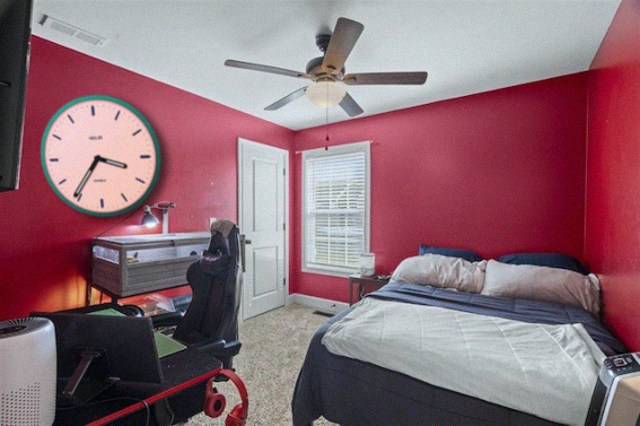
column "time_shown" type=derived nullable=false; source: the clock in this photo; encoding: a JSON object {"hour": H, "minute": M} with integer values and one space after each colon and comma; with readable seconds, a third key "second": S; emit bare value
{"hour": 3, "minute": 36}
